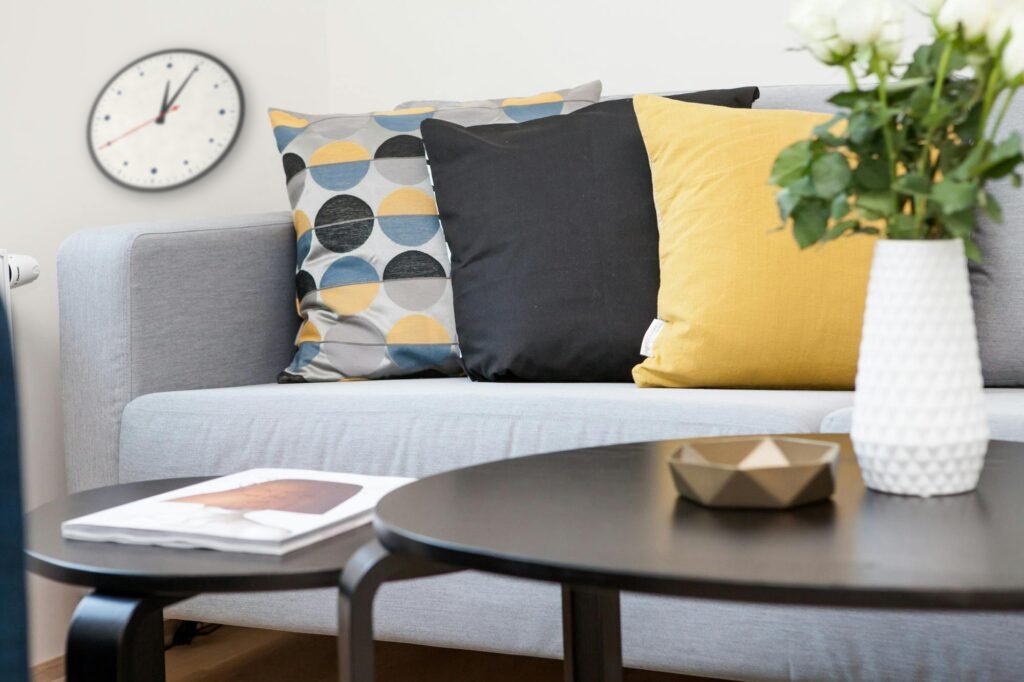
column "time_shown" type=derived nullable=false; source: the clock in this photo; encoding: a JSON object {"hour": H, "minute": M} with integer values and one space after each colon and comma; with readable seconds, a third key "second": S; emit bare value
{"hour": 12, "minute": 4, "second": 40}
